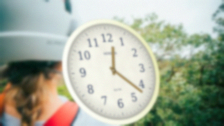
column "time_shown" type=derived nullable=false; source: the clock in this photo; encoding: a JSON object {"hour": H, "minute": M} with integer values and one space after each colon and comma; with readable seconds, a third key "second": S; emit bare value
{"hour": 12, "minute": 22}
